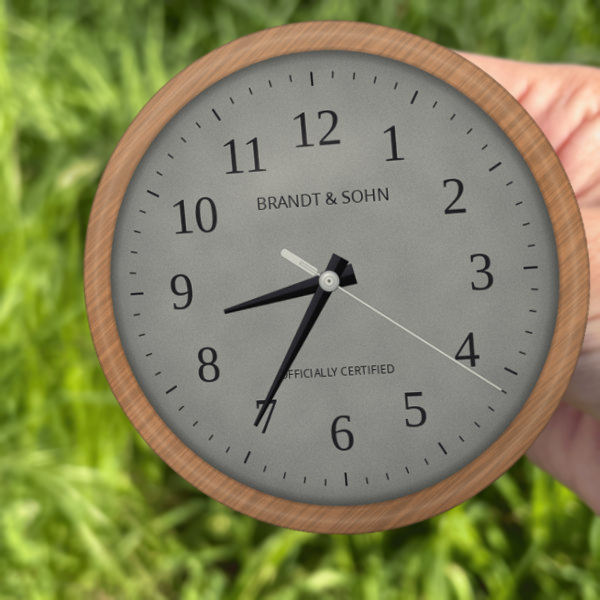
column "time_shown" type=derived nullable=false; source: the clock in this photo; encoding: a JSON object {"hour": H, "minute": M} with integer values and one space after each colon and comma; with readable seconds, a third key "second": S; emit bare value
{"hour": 8, "minute": 35, "second": 21}
